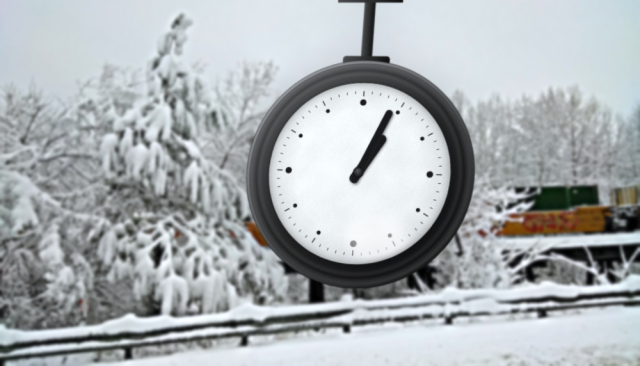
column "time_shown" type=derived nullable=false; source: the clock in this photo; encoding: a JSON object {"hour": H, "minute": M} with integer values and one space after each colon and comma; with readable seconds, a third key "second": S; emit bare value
{"hour": 1, "minute": 4}
